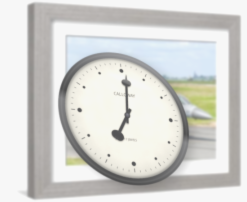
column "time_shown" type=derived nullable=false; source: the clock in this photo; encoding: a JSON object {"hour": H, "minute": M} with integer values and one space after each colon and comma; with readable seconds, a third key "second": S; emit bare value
{"hour": 7, "minute": 1}
